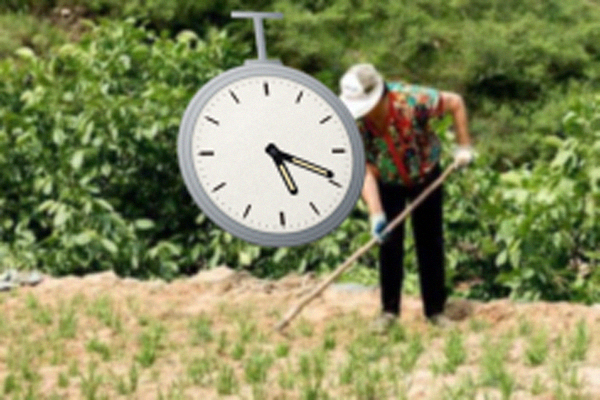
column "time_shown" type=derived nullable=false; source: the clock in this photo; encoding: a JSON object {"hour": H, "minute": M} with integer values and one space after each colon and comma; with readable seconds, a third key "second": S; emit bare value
{"hour": 5, "minute": 19}
